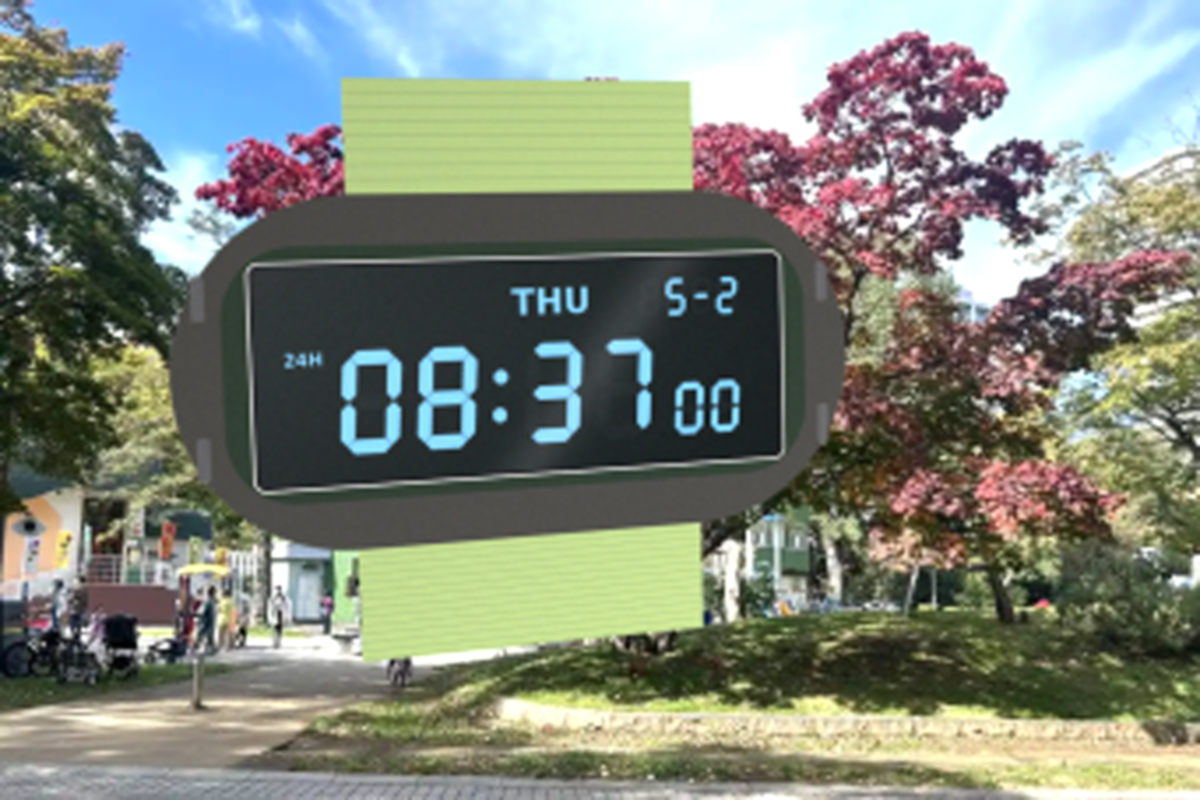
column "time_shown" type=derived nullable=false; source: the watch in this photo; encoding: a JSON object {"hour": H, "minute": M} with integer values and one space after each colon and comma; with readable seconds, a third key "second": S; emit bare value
{"hour": 8, "minute": 37, "second": 0}
